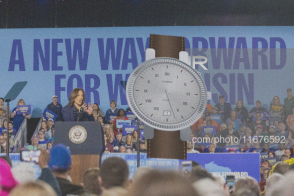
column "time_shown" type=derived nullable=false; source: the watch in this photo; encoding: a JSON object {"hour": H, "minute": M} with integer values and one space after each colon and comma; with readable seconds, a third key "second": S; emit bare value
{"hour": 5, "minute": 27}
